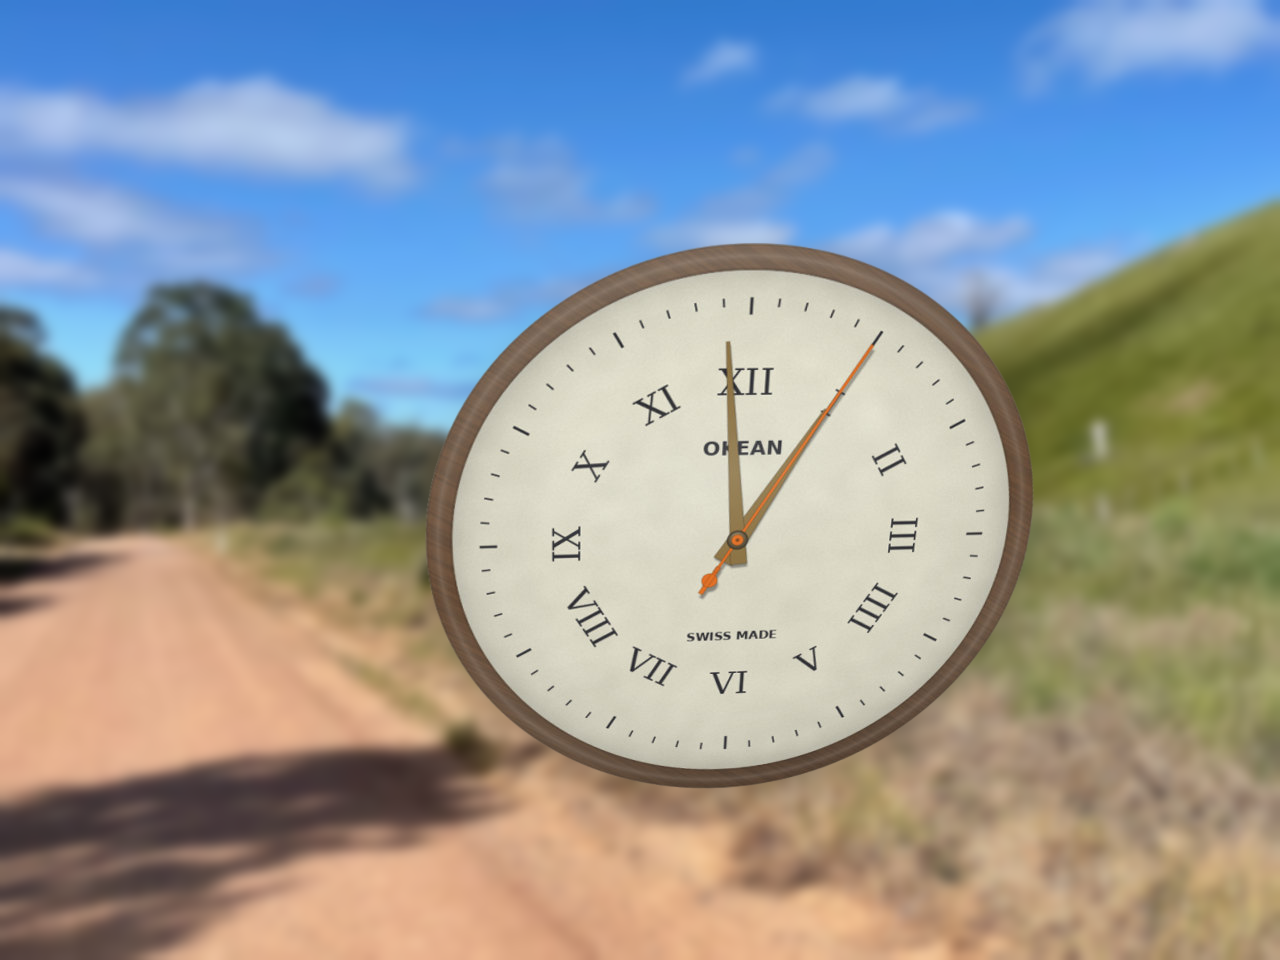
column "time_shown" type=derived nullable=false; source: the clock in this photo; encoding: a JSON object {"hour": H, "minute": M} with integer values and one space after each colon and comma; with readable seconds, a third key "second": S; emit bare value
{"hour": 12, "minute": 59, "second": 5}
